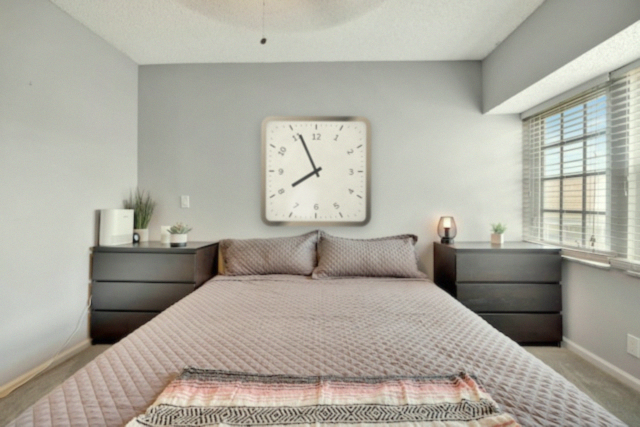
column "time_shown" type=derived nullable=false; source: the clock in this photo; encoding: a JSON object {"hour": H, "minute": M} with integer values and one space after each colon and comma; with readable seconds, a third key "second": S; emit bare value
{"hour": 7, "minute": 56}
